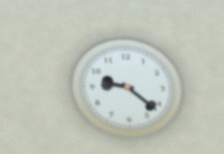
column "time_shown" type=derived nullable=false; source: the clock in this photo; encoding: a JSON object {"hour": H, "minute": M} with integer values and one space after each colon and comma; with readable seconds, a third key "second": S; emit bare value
{"hour": 9, "minute": 22}
